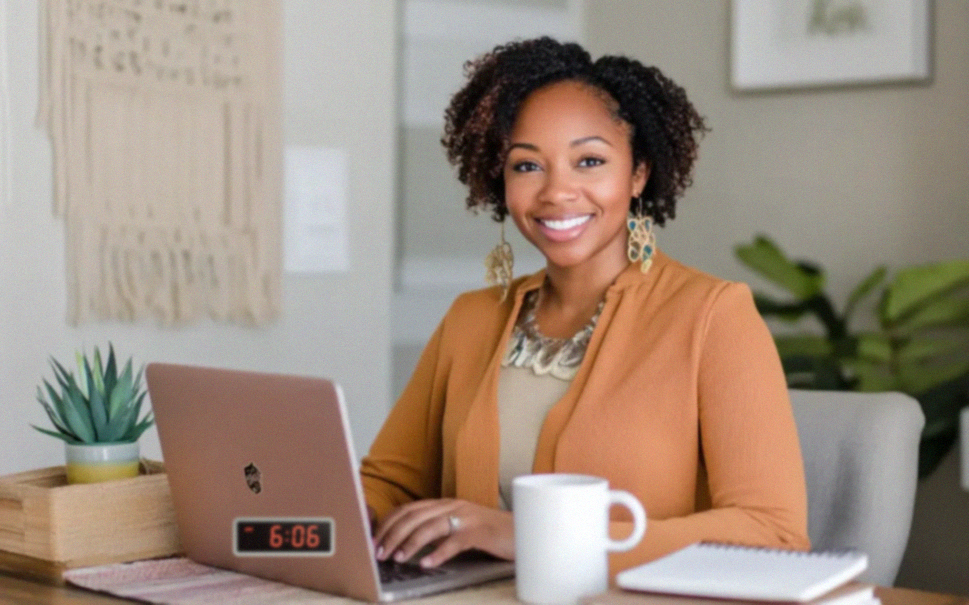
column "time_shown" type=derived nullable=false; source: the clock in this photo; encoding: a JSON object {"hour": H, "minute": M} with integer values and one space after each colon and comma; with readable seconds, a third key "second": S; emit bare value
{"hour": 6, "minute": 6}
